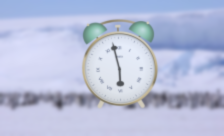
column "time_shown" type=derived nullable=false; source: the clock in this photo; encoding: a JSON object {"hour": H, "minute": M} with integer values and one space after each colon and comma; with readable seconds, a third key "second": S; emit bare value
{"hour": 5, "minute": 58}
